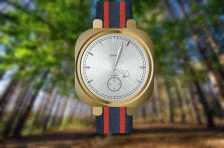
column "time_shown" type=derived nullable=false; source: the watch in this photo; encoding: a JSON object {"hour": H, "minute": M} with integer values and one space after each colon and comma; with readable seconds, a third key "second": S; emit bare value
{"hour": 4, "minute": 3}
